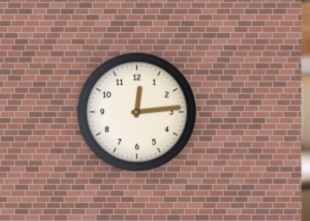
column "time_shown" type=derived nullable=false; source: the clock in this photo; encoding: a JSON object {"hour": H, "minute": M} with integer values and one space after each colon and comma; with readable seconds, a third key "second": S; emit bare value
{"hour": 12, "minute": 14}
